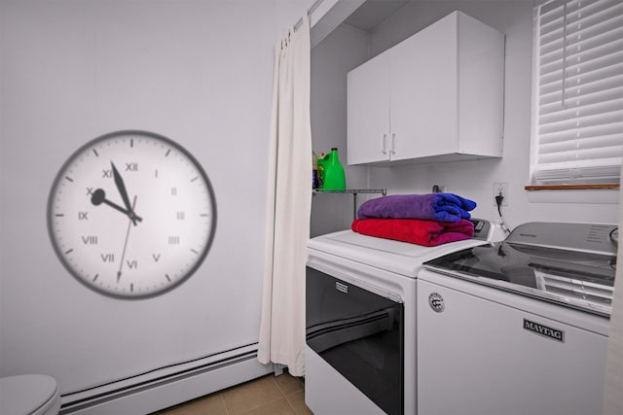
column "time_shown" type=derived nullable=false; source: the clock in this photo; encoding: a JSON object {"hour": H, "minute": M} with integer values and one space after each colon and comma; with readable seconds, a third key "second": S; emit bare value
{"hour": 9, "minute": 56, "second": 32}
